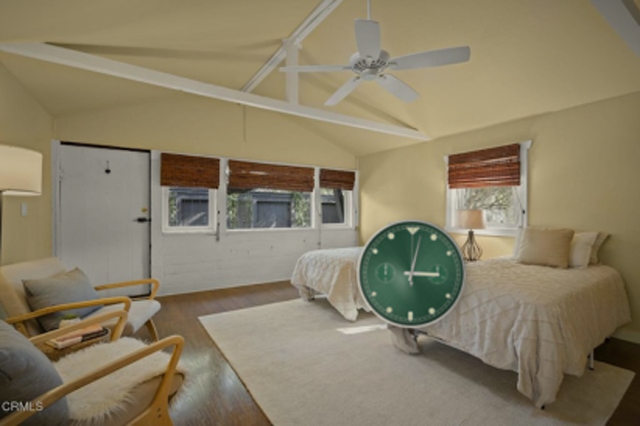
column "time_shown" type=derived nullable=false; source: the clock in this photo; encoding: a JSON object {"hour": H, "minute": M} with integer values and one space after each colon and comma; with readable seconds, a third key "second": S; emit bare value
{"hour": 3, "minute": 2}
